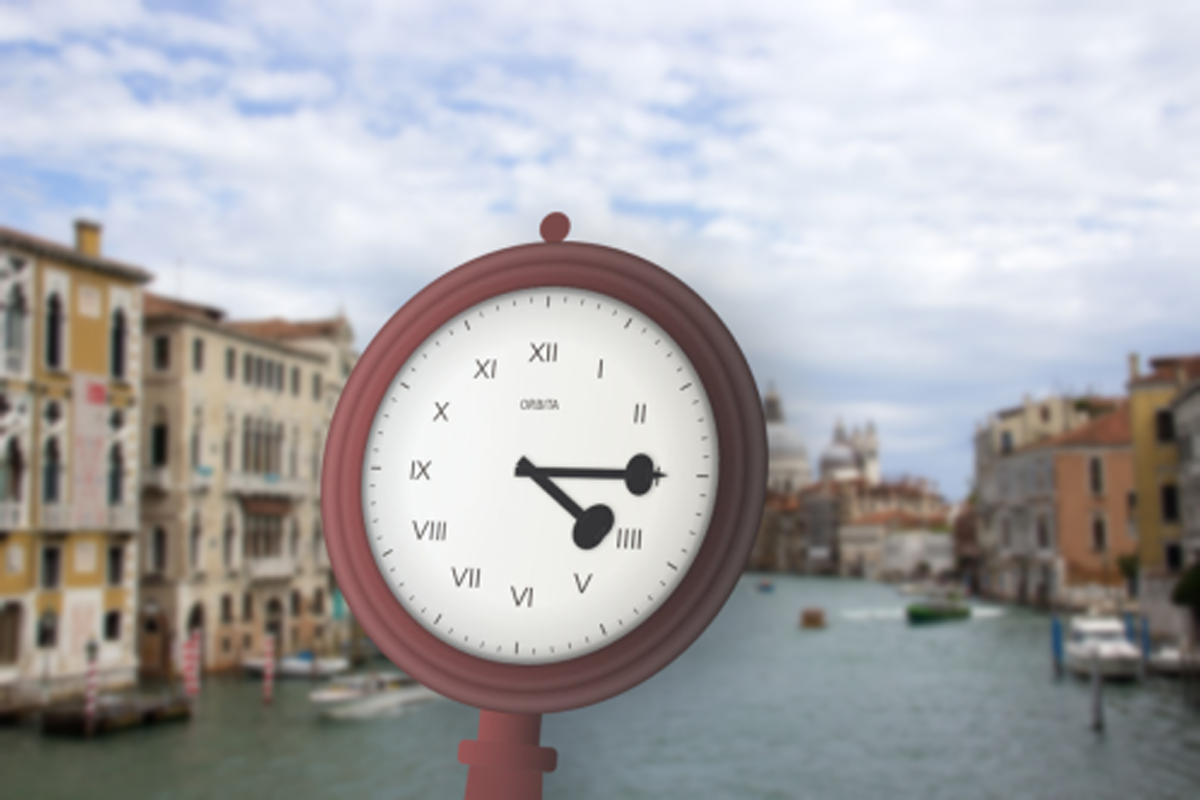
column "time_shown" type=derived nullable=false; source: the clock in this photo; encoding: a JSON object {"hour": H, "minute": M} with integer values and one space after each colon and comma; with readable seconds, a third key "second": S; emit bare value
{"hour": 4, "minute": 15}
